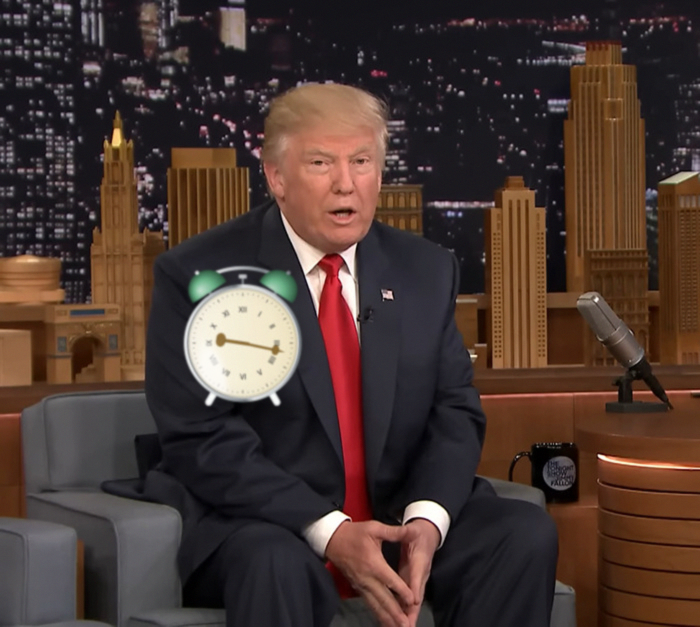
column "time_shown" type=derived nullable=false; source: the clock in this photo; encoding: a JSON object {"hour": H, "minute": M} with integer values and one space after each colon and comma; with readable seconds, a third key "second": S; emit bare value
{"hour": 9, "minute": 17}
